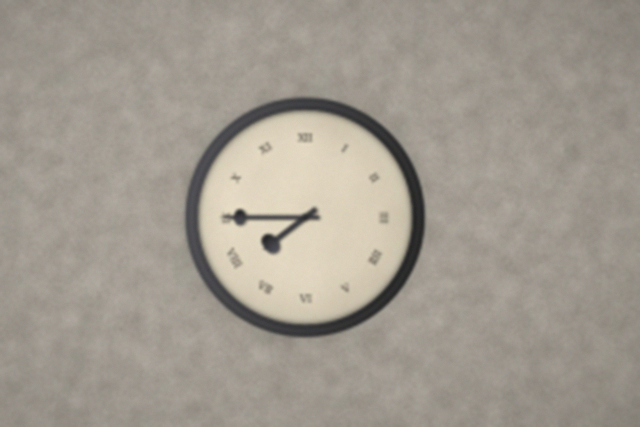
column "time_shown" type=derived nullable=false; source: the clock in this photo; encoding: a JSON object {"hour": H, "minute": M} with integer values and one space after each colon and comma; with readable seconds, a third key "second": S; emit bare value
{"hour": 7, "minute": 45}
